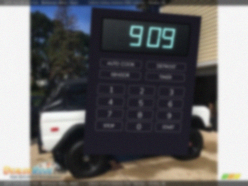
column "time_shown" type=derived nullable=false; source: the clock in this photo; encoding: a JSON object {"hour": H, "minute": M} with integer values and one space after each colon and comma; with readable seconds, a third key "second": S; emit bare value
{"hour": 9, "minute": 9}
